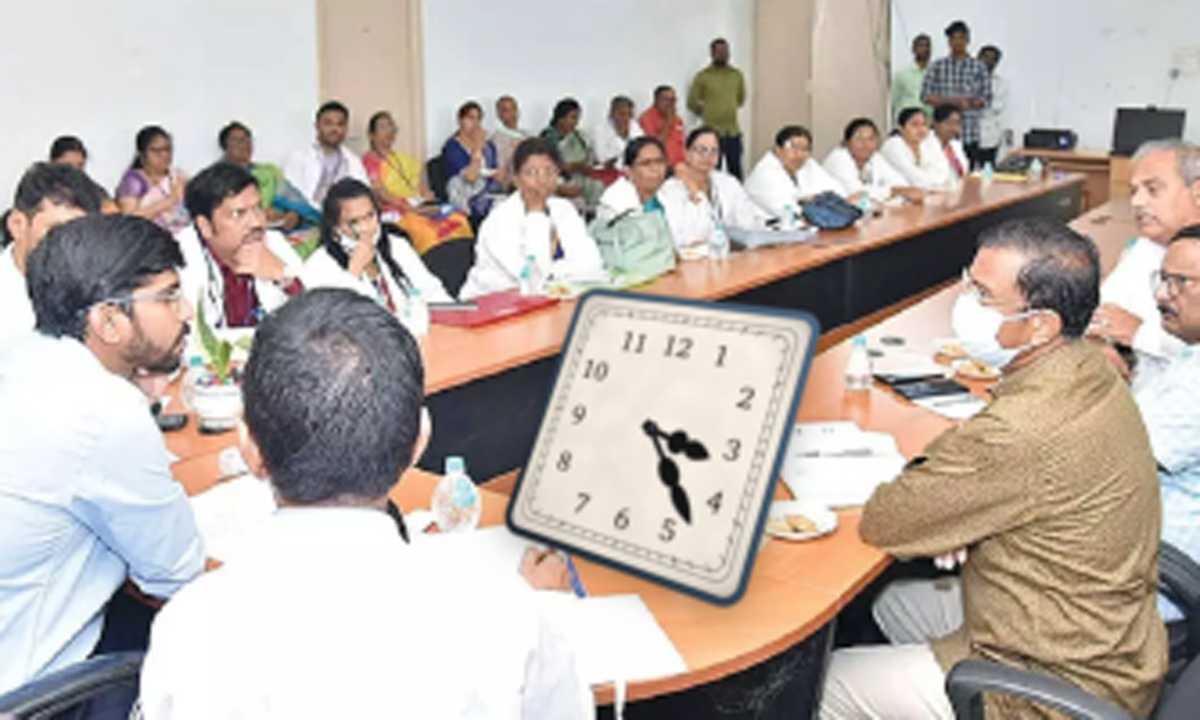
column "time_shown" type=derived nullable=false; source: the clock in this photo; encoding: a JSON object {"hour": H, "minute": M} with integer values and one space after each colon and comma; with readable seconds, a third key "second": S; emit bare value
{"hour": 3, "minute": 23}
